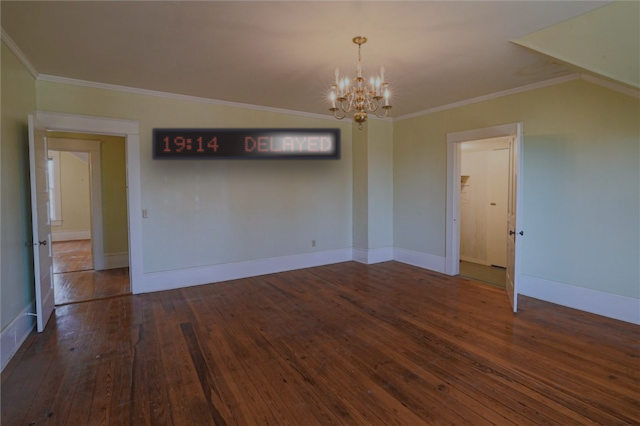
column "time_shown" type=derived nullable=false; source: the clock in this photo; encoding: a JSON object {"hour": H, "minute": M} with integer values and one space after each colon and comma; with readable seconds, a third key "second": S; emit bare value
{"hour": 19, "minute": 14}
